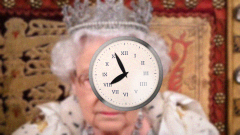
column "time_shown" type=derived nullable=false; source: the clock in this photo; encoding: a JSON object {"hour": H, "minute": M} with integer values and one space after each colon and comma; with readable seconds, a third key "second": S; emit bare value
{"hour": 7, "minute": 56}
